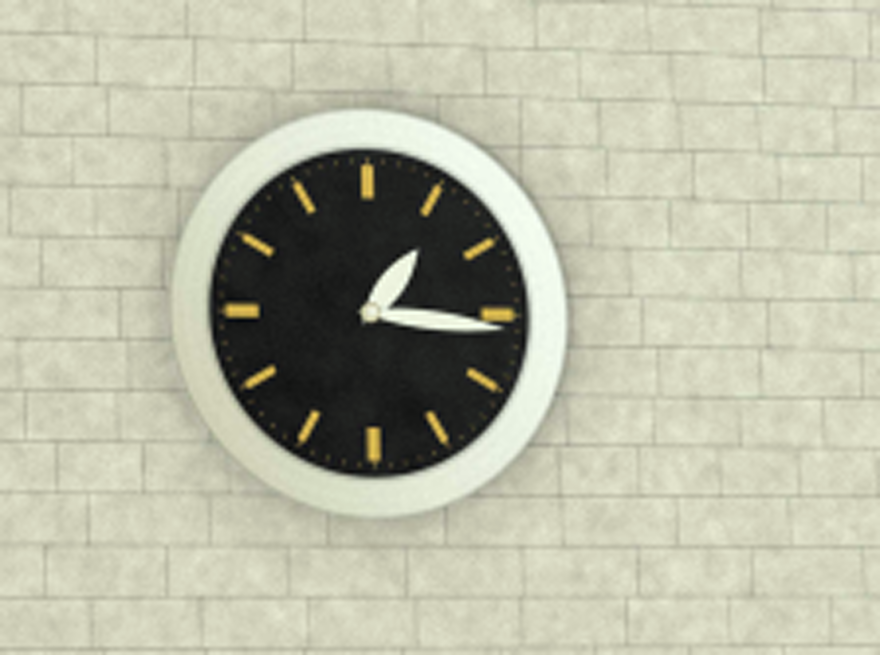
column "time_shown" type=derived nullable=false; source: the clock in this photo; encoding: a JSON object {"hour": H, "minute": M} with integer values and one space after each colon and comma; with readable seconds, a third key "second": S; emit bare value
{"hour": 1, "minute": 16}
